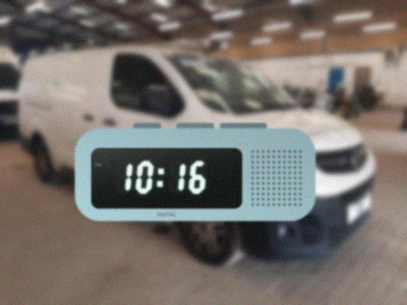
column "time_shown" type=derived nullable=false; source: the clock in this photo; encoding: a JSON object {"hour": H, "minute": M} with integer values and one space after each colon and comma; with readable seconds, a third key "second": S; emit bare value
{"hour": 10, "minute": 16}
